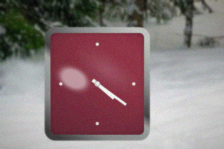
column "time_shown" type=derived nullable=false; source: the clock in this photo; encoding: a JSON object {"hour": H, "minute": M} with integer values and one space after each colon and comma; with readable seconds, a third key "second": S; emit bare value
{"hour": 4, "minute": 21}
